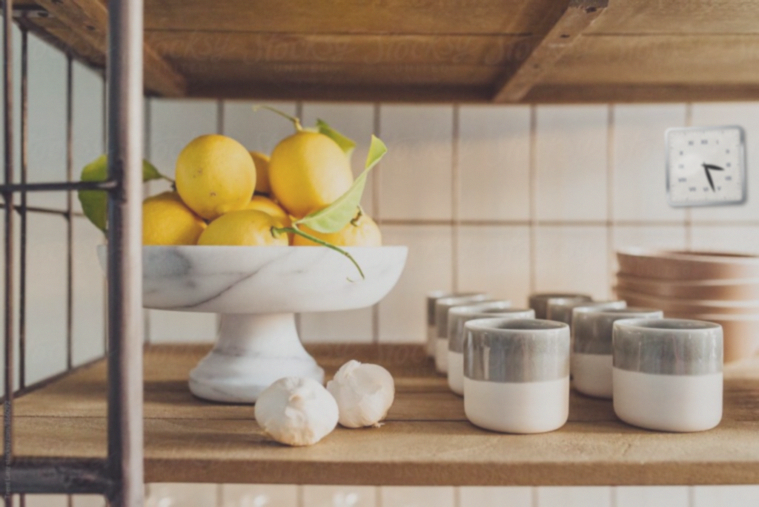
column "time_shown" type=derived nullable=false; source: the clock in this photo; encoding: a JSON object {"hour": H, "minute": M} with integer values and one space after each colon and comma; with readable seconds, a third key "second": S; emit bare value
{"hour": 3, "minute": 27}
